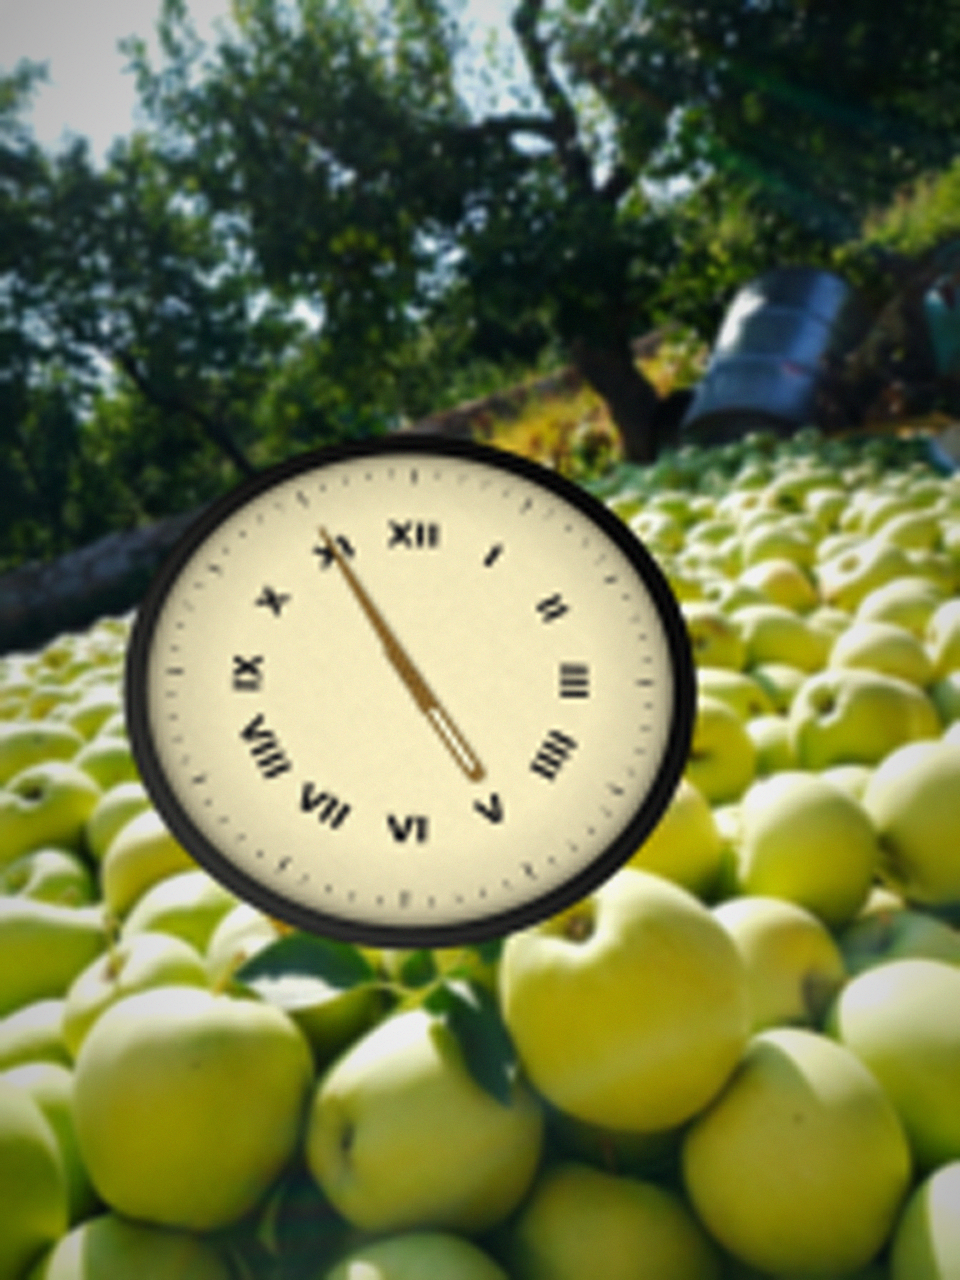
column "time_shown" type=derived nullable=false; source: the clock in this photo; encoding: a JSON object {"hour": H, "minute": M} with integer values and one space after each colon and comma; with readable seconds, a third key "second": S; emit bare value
{"hour": 4, "minute": 55}
